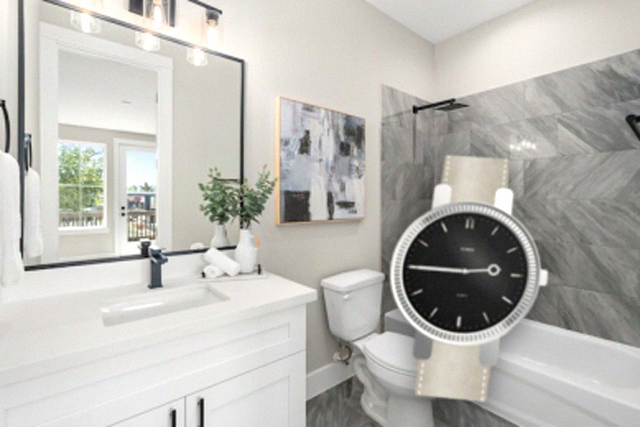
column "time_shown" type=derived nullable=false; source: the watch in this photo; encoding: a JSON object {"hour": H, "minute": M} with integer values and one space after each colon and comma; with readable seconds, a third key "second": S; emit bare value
{"hour": 2, "minute": 45}
